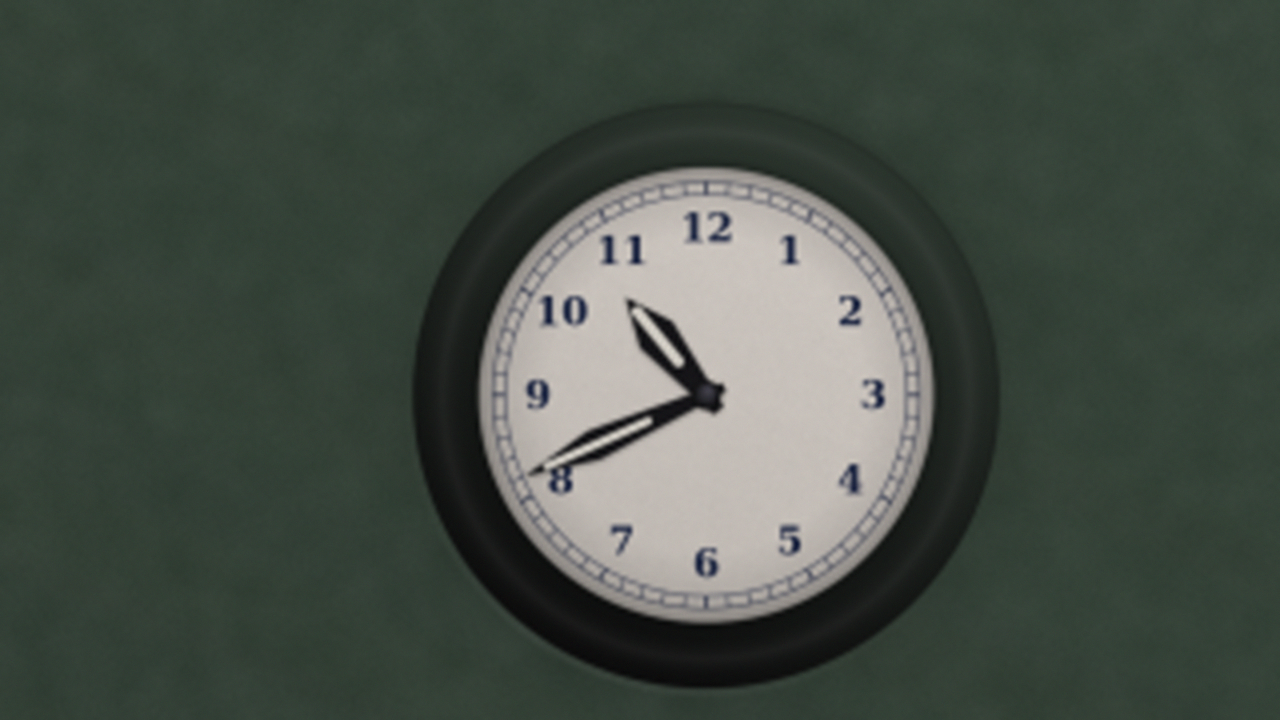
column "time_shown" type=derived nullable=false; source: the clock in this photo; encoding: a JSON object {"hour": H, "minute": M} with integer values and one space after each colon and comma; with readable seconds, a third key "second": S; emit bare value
{"hour": 10, "minute": 41}
